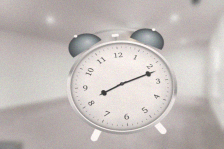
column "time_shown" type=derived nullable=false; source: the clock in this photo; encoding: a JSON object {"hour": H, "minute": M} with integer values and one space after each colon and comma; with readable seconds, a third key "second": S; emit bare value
{"hour": 8, "minute": 12}
